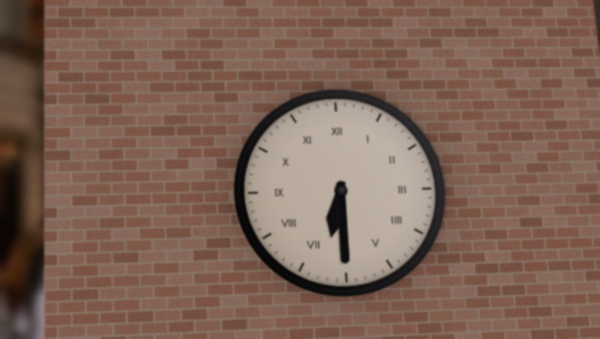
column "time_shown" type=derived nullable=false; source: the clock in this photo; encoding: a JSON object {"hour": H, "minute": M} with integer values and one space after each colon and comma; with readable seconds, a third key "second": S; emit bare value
{"hour": 6, "minute": 30}
